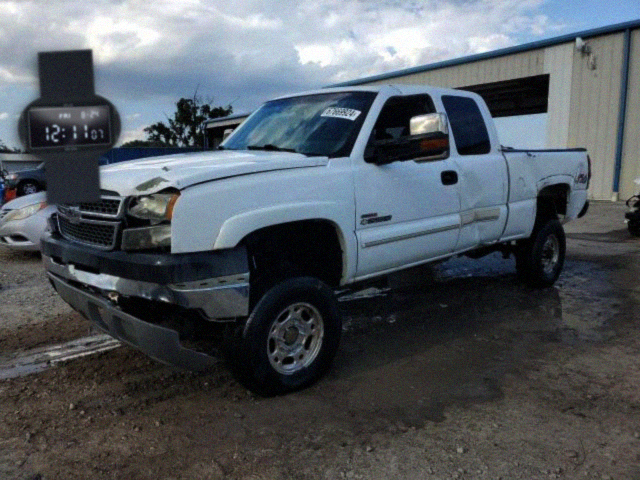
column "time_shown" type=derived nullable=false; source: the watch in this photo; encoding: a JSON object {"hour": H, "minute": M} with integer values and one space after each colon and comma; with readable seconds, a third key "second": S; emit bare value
{"hour": 12, "minute": 11}
